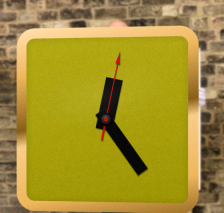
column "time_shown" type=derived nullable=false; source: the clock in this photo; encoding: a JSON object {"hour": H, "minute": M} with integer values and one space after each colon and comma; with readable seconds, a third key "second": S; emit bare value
{"hour": 12, "minute": 24, "second": 2}
